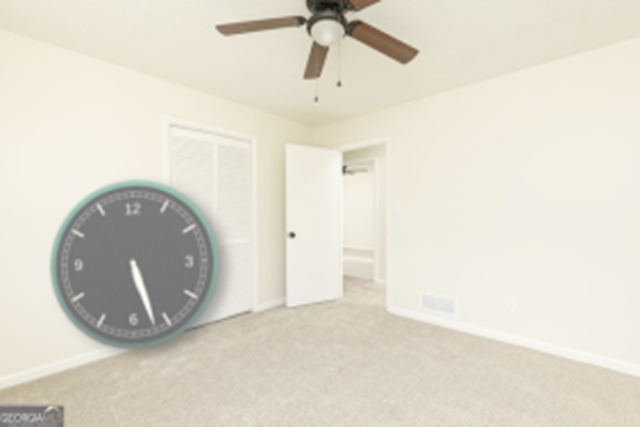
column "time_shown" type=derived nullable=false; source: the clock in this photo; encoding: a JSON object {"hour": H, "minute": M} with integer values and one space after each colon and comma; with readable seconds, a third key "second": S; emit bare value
{"hour": 5, "minute": 27}
